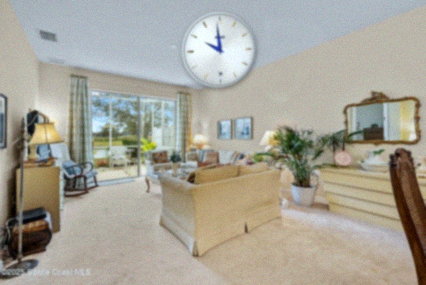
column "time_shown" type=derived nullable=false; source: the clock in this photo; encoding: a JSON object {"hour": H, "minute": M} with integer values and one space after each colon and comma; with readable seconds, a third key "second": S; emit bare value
{"hour": 9, "minute": 59}
